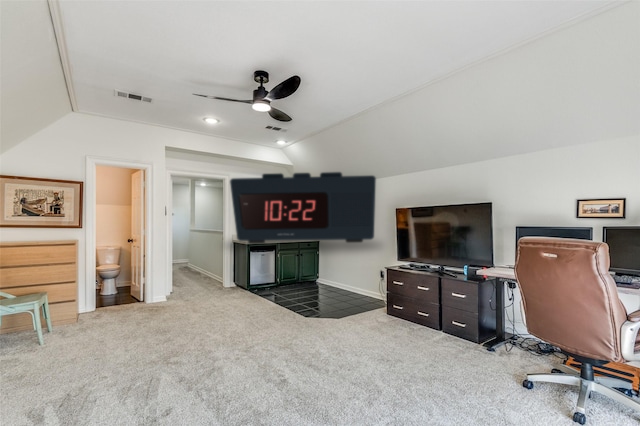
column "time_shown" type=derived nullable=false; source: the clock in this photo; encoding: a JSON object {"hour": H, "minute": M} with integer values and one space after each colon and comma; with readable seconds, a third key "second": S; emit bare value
{"hour": 10, "minute": 22}
